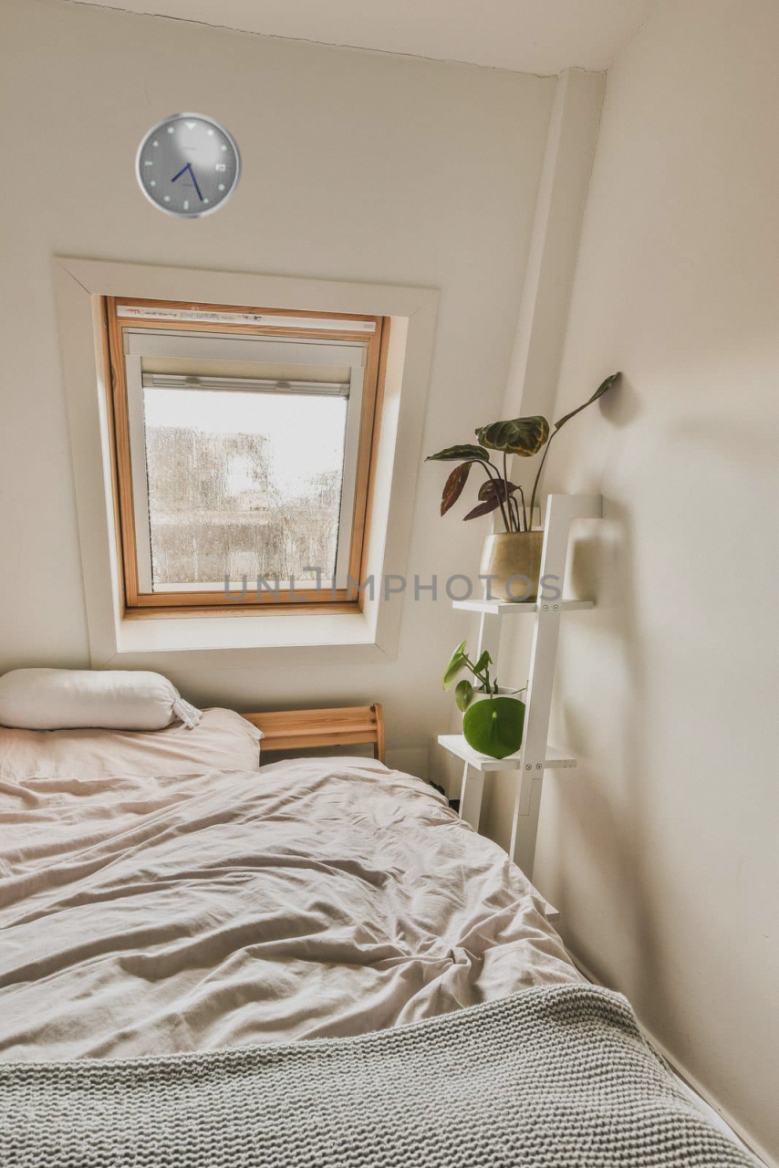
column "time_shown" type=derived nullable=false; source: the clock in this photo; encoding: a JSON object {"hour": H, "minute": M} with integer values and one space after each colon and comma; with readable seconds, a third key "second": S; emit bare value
{"hour": 7, "minute": 26}
